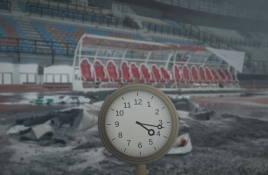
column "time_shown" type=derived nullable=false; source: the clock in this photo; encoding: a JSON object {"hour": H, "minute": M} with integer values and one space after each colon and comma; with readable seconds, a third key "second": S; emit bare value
{"hour": 4, "minute": 17}
